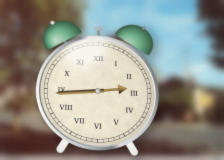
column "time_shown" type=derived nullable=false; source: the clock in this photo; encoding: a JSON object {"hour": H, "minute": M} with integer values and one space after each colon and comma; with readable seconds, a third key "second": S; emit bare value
{"hour": 2, "minute": 44}
